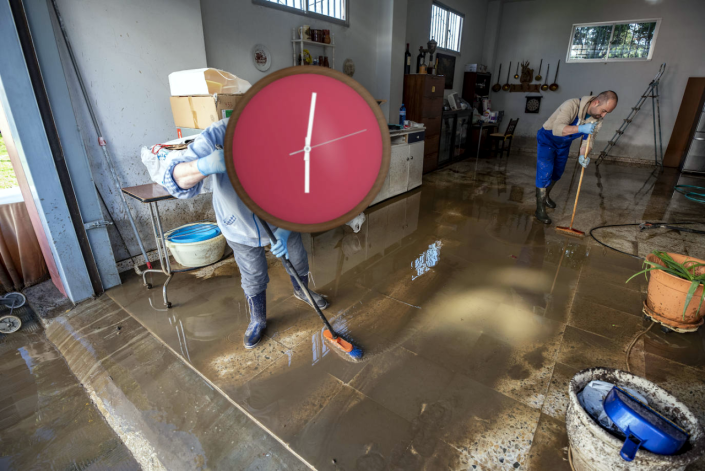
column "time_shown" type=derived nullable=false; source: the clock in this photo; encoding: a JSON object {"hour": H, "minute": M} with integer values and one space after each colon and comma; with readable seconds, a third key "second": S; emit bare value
{"hour": 6, "minute": 1, "second": 12}
